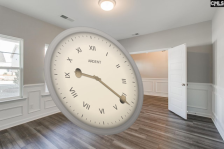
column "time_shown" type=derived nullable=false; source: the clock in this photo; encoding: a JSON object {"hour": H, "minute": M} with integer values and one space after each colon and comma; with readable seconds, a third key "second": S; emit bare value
{"hour": 9, "minute": 21}
